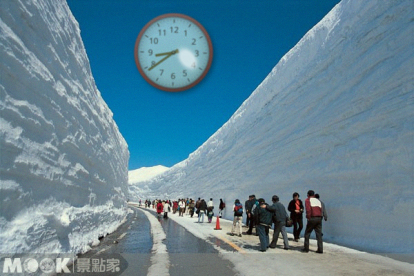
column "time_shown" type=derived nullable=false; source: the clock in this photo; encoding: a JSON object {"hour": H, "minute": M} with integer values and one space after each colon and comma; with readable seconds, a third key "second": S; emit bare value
{"hour": 8, "minute": 39}
